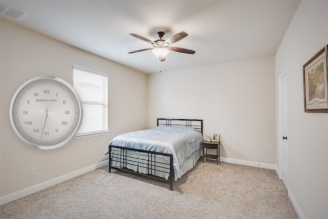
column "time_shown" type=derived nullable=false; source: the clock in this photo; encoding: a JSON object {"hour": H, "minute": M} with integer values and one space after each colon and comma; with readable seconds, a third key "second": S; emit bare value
{"hour": 6, "minute": 32}
